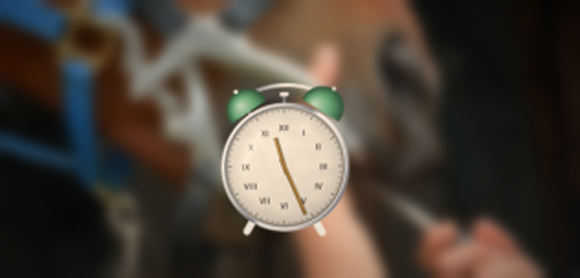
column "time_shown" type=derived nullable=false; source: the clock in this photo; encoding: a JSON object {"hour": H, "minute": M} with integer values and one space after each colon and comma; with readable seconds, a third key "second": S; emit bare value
{"hour": 11, "minute": 26}
